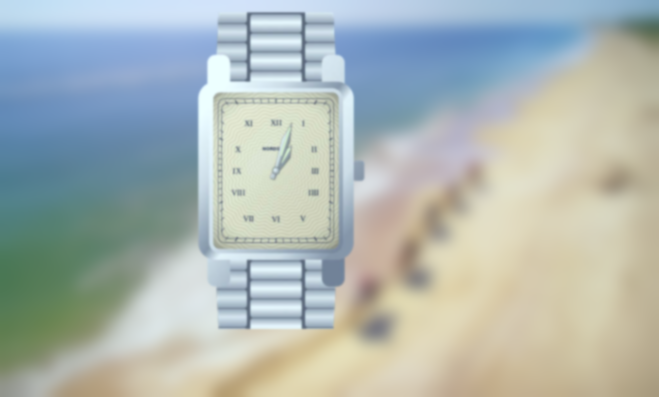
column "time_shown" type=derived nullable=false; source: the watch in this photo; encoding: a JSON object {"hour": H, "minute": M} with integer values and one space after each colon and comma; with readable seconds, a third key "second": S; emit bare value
{"hour": 1, "minute": 3}
